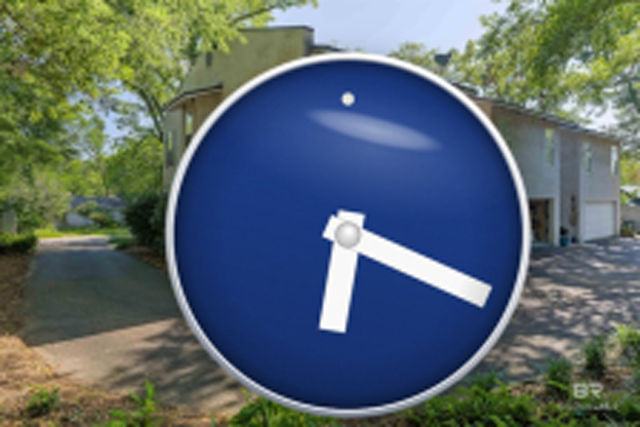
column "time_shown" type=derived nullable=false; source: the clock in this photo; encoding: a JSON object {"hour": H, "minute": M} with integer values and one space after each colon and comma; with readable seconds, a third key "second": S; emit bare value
{"hour": 6, "minute": 19}
